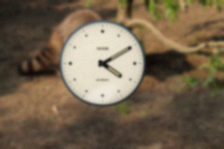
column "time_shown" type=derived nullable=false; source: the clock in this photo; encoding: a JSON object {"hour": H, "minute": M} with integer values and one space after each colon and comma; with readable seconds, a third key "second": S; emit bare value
{"hour": 4, "minute": 10}
